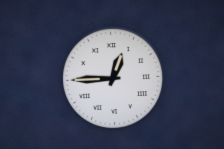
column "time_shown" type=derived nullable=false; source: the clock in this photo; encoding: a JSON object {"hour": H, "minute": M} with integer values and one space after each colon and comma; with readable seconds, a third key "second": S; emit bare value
{"hour": 12, "minute": 45}
